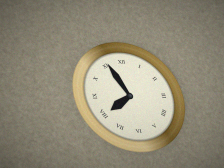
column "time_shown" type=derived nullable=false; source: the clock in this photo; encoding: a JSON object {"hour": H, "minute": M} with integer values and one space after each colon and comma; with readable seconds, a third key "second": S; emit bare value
{"hour": 7, "minute": 56}
